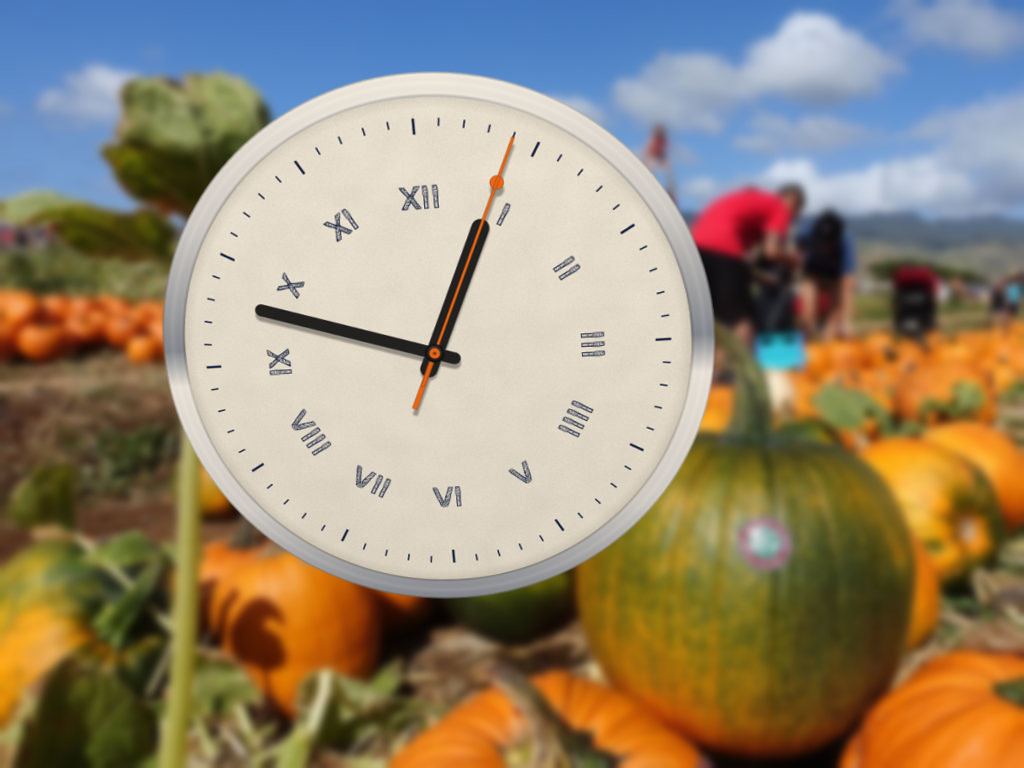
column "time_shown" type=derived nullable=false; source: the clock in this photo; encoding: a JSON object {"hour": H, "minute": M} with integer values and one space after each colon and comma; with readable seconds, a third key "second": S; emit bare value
{"hour": 12, "minute": 48, "second": 4}
